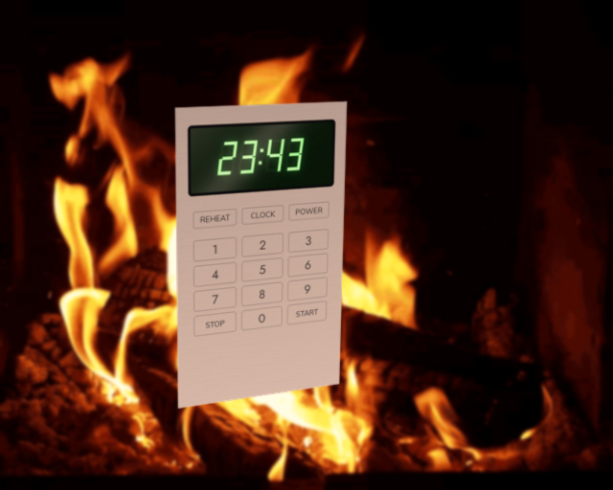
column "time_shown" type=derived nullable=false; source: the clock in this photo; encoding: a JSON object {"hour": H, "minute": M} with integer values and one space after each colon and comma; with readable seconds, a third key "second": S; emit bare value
{"hour": 23, "minute": 43}
